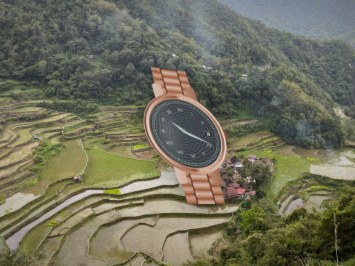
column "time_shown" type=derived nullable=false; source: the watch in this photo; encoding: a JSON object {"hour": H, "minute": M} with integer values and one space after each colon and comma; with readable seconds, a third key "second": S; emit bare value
{"hour": 10, "minute": 19}
